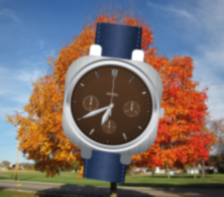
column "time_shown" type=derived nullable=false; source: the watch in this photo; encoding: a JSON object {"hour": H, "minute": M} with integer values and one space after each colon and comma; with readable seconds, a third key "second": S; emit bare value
{"hour": 6, "minute": 40}
